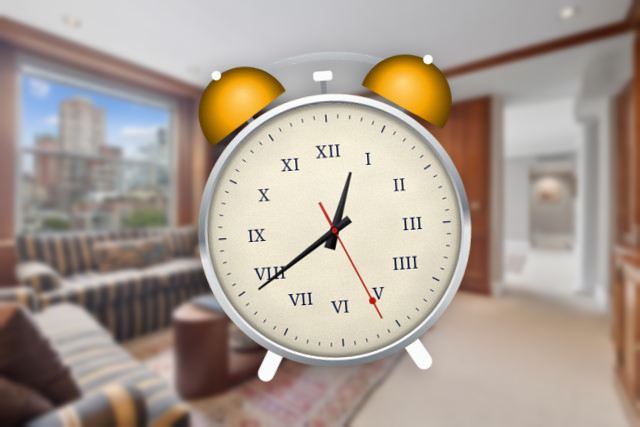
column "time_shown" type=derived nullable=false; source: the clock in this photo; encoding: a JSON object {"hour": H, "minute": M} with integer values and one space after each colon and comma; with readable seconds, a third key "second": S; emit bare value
{"hour": 12, "minute": 39, "second": 26}
